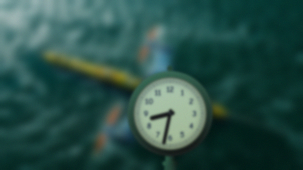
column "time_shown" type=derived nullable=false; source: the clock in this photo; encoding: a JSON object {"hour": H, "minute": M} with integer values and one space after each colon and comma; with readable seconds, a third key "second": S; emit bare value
{"hour": 8, "minute": 32}
